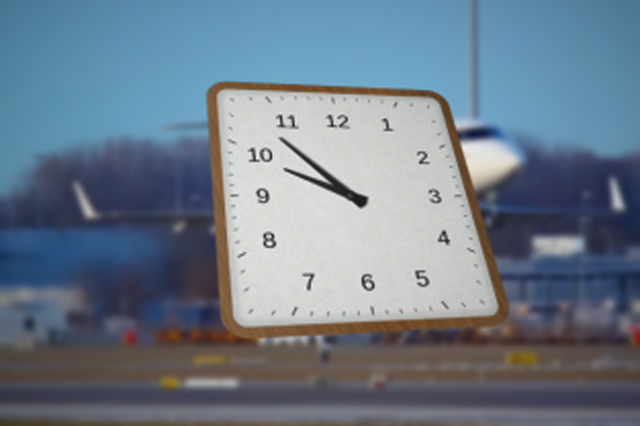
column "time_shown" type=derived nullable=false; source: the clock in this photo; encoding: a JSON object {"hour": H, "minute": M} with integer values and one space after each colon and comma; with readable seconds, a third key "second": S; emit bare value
{"hour": 9, "minute": 53}
